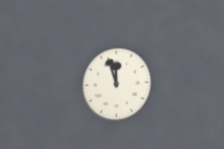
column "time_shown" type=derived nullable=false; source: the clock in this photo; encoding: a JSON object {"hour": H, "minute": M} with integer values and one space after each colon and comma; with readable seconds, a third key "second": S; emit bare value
{"hour": 11, "minute": 57}
